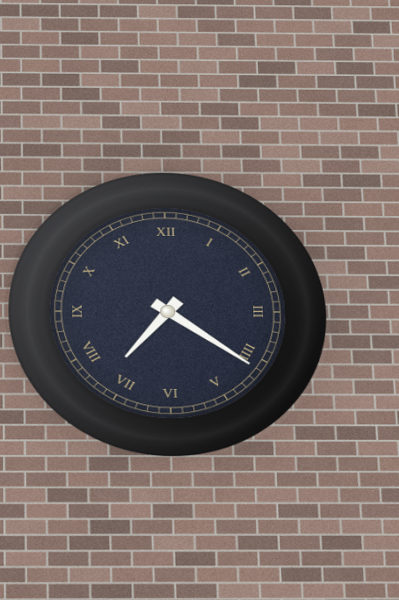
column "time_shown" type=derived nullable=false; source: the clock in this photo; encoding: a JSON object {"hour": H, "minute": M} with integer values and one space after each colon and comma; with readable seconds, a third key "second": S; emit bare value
{"hour": 7, "minute": 21}
